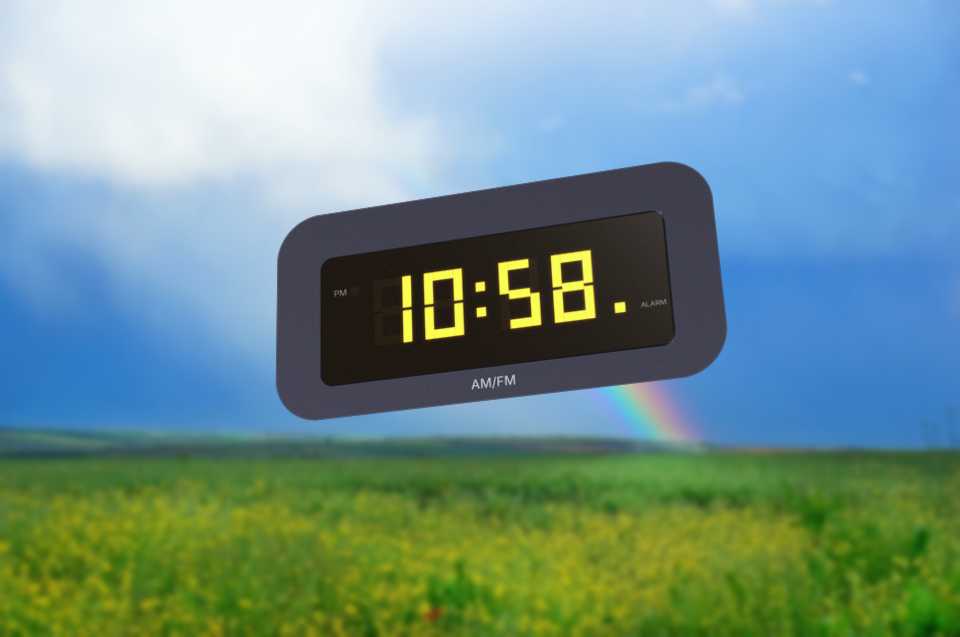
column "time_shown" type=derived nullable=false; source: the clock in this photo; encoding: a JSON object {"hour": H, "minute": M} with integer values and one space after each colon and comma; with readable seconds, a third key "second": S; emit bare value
{"hour": 10, "minute": 58}
